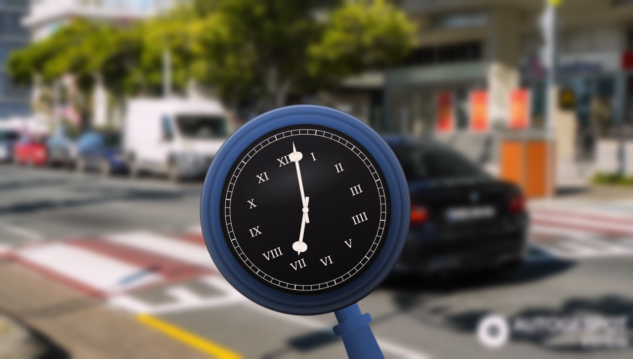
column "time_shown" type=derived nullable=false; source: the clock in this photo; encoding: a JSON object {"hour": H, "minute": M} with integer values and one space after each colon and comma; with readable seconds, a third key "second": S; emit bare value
{"hour": 7, "minute": 2}
